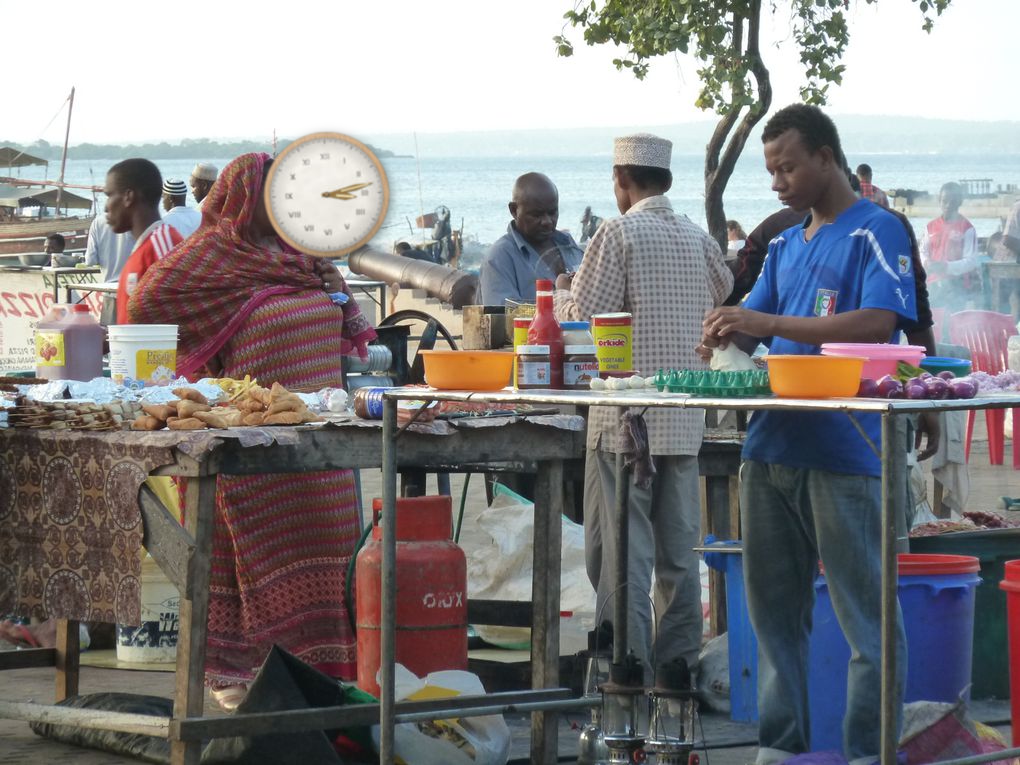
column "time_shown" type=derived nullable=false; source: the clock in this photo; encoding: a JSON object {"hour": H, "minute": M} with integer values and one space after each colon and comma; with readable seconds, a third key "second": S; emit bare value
{"hour": 3, "minute": 13}
